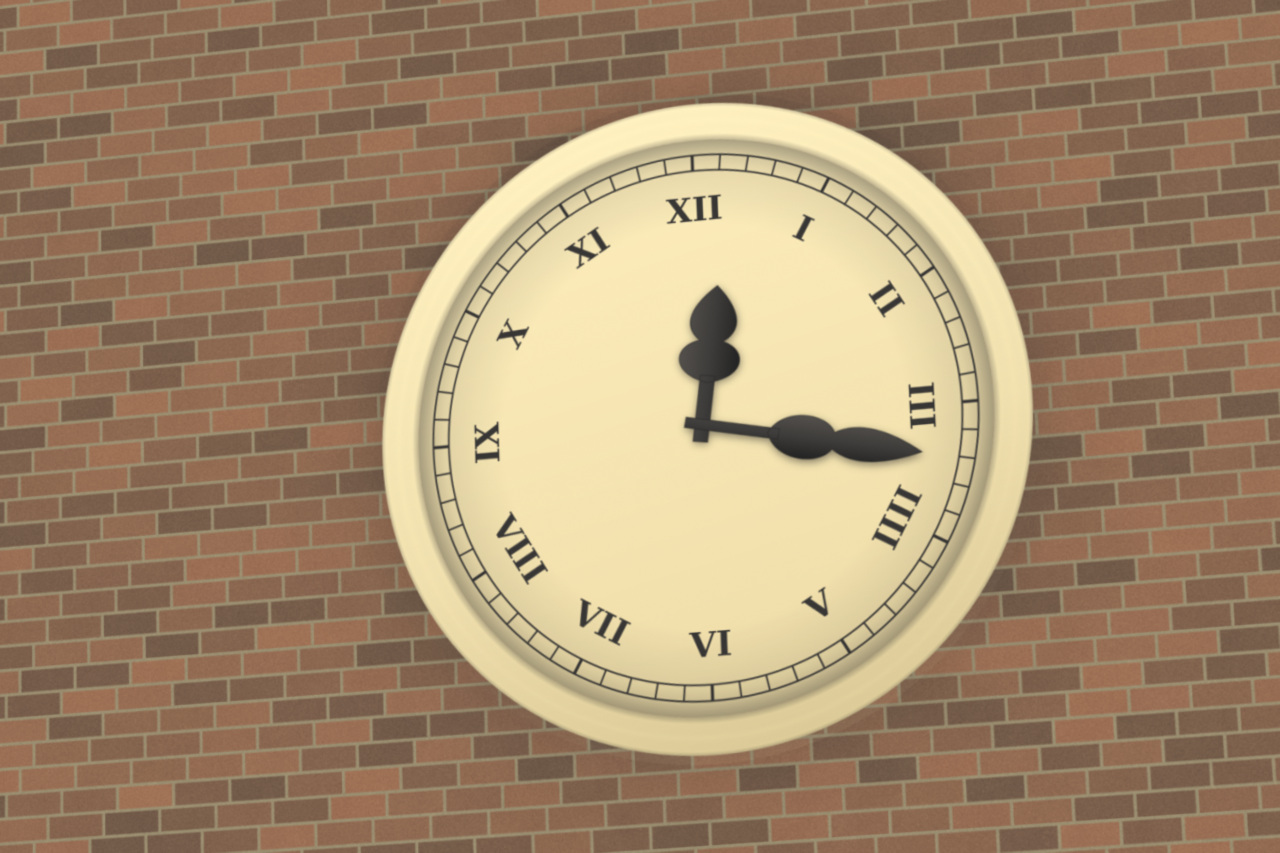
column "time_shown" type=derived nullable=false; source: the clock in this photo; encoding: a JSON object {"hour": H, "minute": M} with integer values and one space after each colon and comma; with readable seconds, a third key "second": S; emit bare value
{"hour": 12, "minute": 17}
